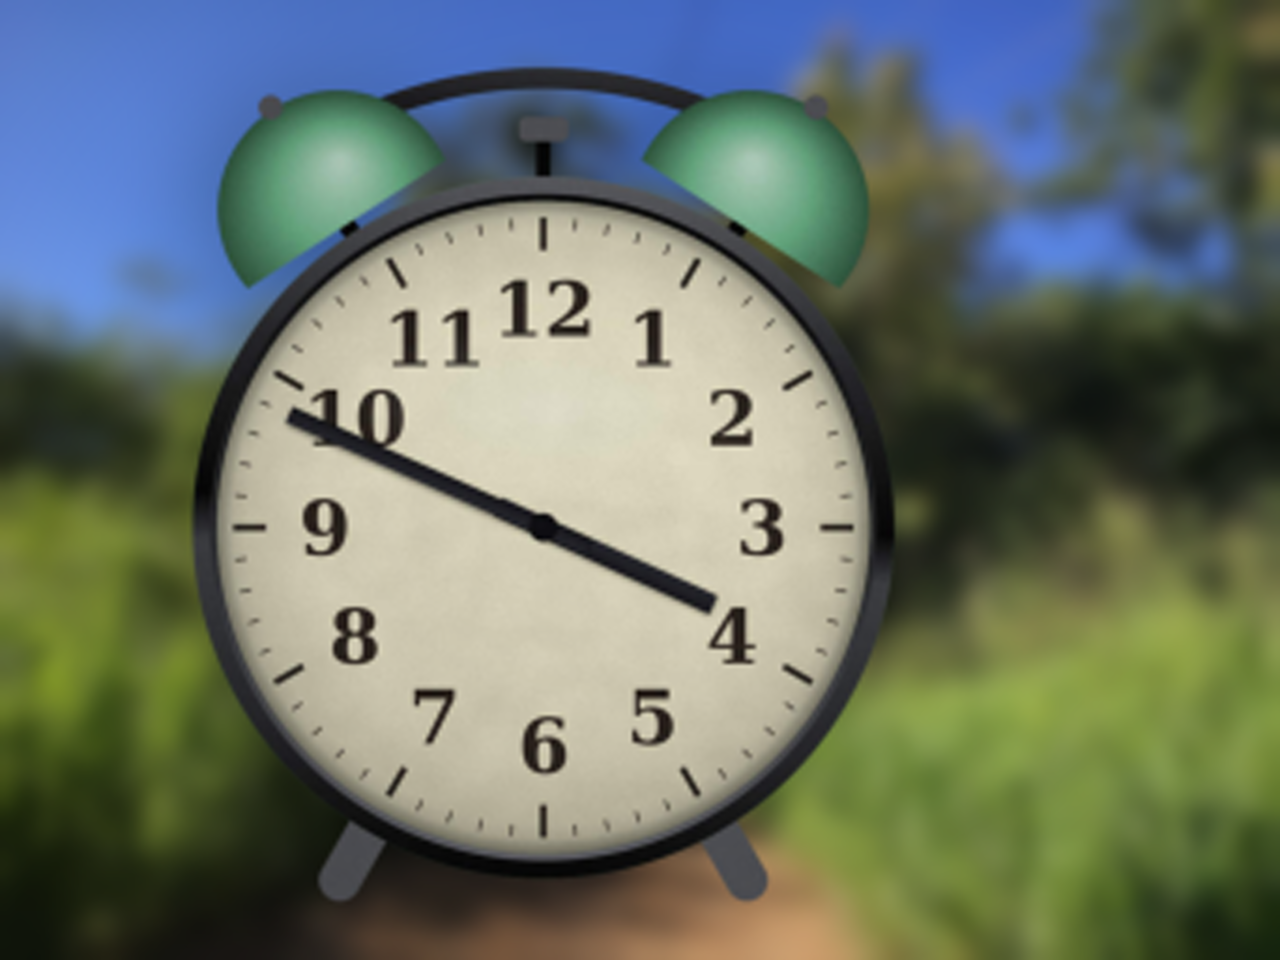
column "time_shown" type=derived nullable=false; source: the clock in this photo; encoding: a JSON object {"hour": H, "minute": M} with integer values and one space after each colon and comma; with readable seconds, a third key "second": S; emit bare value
{"hour": 3, "minute": 49}
